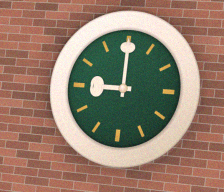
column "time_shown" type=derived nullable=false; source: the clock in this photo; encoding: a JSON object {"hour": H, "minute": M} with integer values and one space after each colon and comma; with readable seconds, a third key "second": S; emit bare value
{"hour": 9, "minute": 0}
